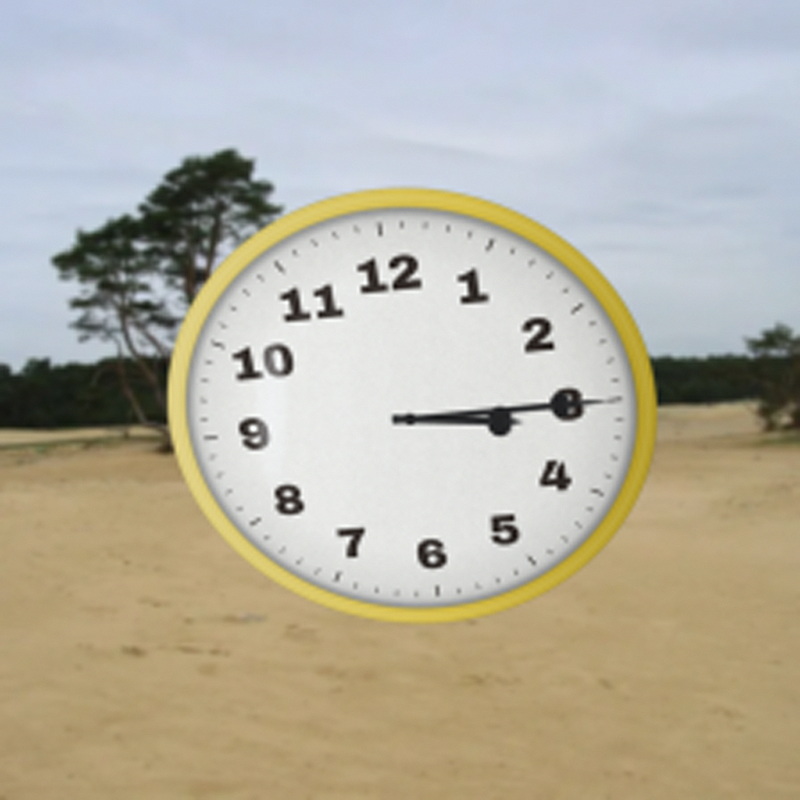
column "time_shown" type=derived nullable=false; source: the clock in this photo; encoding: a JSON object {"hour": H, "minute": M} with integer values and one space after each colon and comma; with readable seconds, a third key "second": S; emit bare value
{"hour": 3, "minute": 15}
